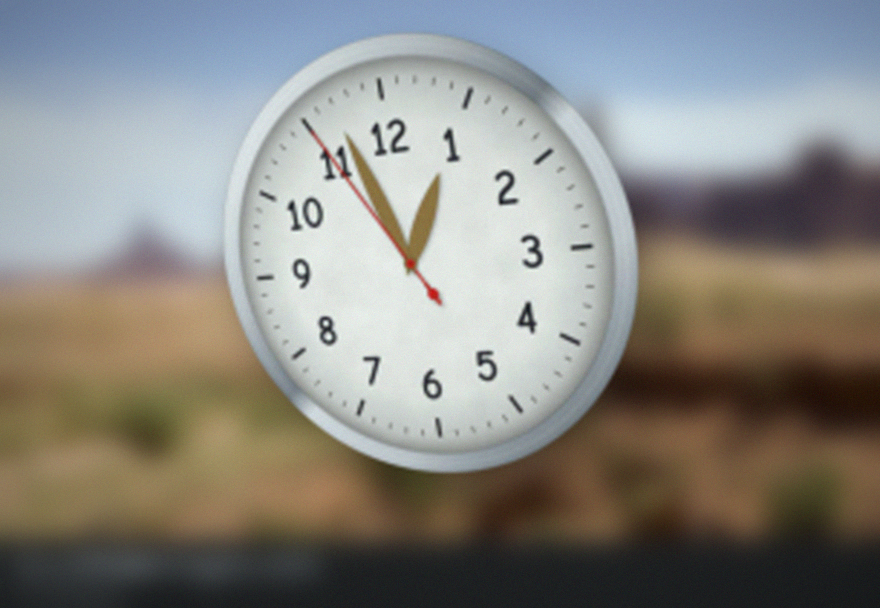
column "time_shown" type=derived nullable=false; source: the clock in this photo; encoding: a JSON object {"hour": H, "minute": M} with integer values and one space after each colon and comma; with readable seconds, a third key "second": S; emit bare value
{"hour": 12, "minute": 56, "second": 55}
